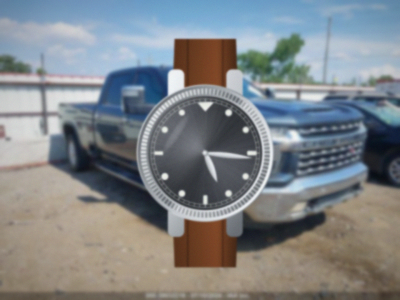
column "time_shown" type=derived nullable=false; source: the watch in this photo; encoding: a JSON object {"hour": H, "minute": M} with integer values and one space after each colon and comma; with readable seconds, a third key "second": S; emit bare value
{"hour": 5, "minute": 16}
